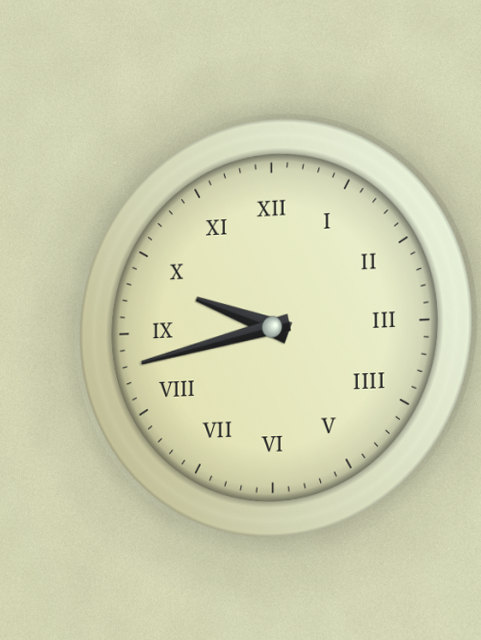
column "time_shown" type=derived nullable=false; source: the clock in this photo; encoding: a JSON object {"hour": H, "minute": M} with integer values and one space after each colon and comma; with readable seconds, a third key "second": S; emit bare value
{"hour": 9, "minute": 43}
